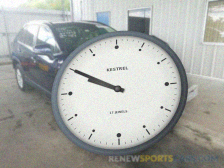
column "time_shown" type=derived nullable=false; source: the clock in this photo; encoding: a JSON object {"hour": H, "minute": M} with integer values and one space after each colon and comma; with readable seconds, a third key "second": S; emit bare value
{"hour": 9, "minute": 50}
